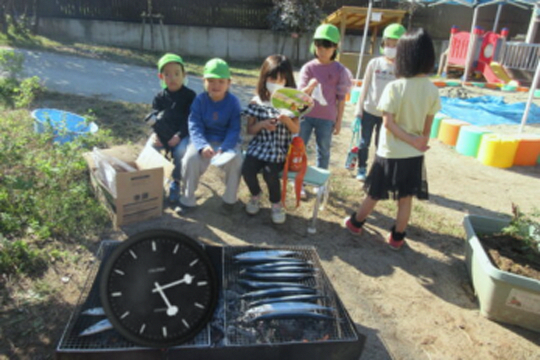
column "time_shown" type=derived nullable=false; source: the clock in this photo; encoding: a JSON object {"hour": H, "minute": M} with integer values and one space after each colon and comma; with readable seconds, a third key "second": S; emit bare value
{"hour": 5, "minute": 13}
